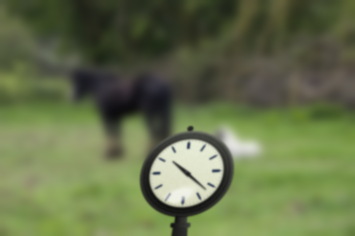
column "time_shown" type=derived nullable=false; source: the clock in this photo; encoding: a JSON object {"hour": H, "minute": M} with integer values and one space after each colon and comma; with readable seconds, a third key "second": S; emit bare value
{"hour": 10, "minute": 22}
